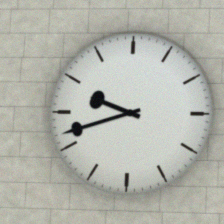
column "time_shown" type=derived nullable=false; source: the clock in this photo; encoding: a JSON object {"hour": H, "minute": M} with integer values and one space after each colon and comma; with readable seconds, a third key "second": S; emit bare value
{"hour": 9, "minute": 42}
